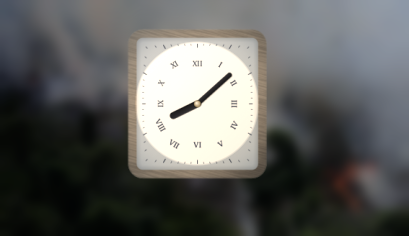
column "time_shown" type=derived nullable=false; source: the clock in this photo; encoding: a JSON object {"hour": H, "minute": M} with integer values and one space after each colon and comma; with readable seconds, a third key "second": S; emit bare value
{"hour": 8, "minute": 8}
